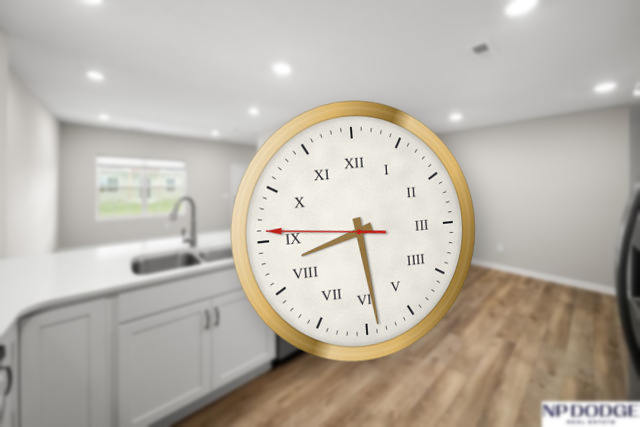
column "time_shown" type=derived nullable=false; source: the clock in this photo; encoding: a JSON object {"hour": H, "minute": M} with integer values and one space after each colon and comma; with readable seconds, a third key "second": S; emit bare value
{"hour": 8, "minute": 28, "second": 46}
